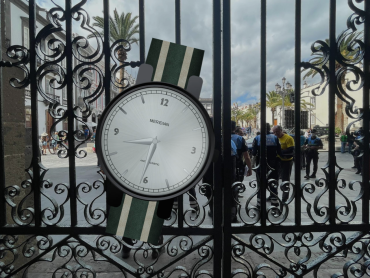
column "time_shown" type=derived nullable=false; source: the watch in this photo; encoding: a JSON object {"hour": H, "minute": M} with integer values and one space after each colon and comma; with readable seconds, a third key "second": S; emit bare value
{"hour": 8, "minute": 31}
